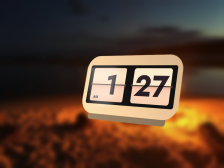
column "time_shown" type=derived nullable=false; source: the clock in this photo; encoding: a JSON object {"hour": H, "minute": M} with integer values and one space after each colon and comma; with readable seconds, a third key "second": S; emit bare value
{"hour": 1, "minute": 27}
